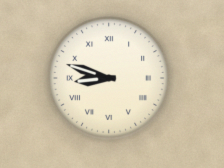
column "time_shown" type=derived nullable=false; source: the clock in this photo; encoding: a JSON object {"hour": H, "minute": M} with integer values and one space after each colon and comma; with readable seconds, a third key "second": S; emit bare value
{"hour": 8, "minute": 48}
